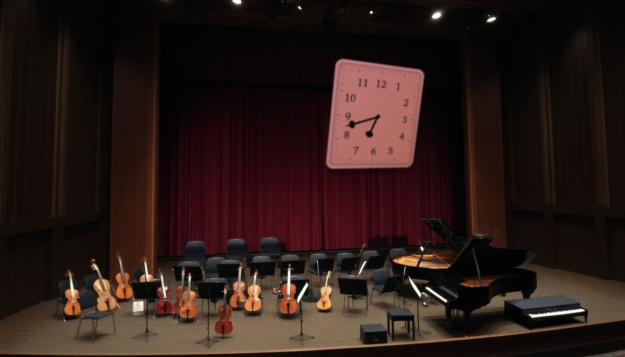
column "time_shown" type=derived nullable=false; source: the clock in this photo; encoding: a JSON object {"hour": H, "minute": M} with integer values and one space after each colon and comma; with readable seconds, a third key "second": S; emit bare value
{"hour": 6, "minute": 42}
